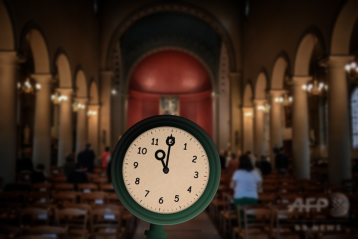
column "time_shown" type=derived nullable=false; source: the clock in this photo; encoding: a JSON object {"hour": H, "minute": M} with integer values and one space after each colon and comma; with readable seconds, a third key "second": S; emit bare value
{"hour": 11, "minute": 0}
